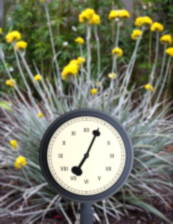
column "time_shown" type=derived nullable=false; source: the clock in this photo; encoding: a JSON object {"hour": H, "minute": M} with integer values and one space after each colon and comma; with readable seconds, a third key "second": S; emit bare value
{"hour": 7, "minute": 4}
